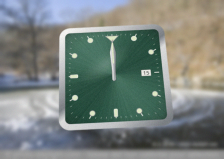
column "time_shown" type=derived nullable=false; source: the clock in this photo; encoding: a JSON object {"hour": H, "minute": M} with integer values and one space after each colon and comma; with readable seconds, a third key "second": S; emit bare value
{"hour": 12, "minute": 0}
